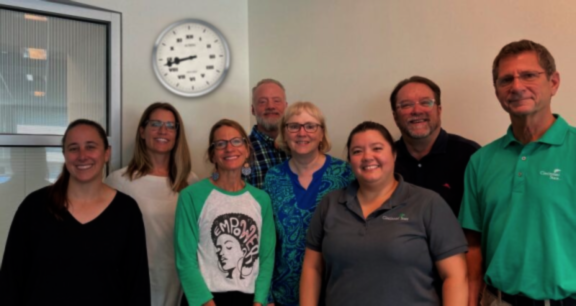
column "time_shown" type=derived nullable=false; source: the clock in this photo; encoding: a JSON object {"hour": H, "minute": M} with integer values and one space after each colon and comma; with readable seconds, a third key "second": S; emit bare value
{"hour": 8, "minute": 43}
